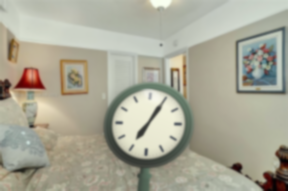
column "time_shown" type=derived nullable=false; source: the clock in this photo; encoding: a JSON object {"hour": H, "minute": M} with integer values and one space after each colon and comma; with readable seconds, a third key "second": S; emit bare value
{"hour": 7, "minute": 5}
